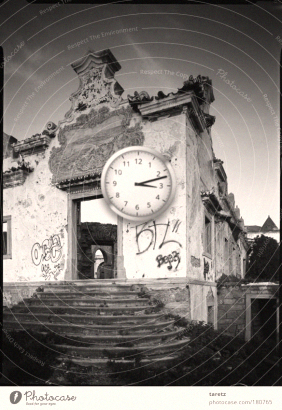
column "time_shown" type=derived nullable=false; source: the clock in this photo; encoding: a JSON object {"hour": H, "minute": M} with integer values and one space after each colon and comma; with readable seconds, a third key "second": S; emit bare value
{"hour": 3, "minute": 12}
